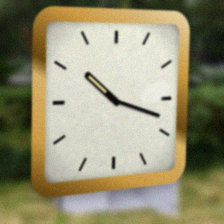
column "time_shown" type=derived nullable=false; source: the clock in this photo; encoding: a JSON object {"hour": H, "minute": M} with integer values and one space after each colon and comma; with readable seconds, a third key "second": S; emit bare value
{"hour": 10, "minute": 18}
